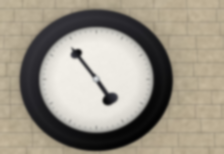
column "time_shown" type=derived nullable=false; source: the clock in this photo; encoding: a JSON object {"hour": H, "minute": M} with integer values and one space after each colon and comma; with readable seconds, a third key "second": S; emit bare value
{"hour": 4, "minute": 54}
